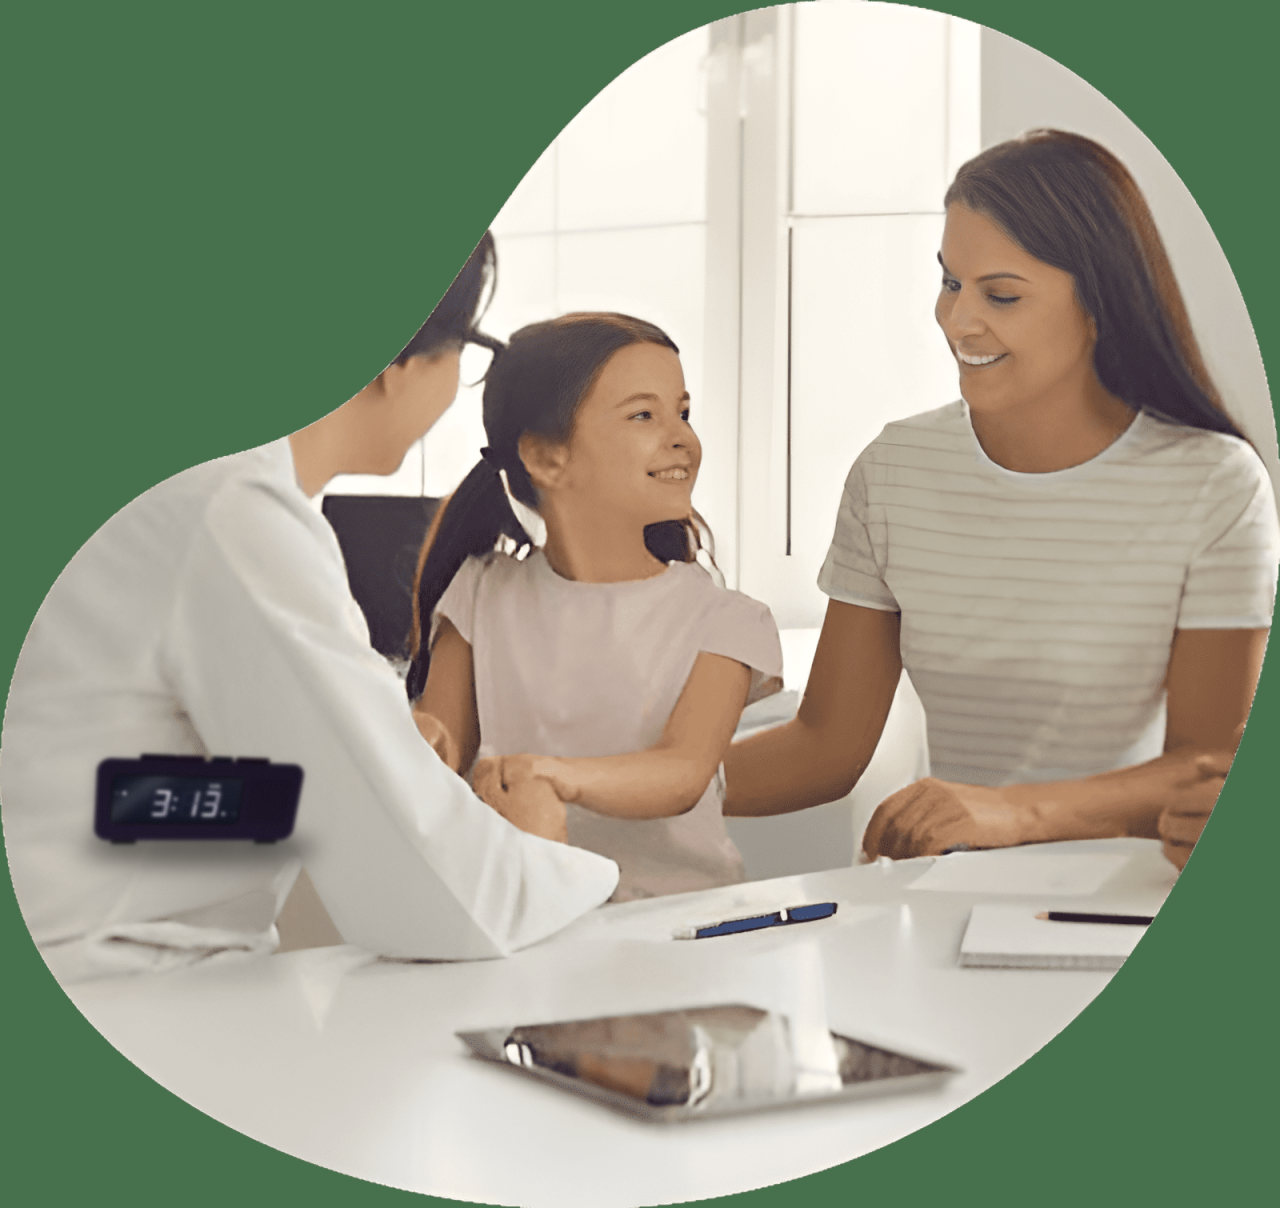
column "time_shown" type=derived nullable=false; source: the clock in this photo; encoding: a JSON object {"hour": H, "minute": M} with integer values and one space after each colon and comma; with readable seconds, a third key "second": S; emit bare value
{"hour": 3, "minute": 13}
